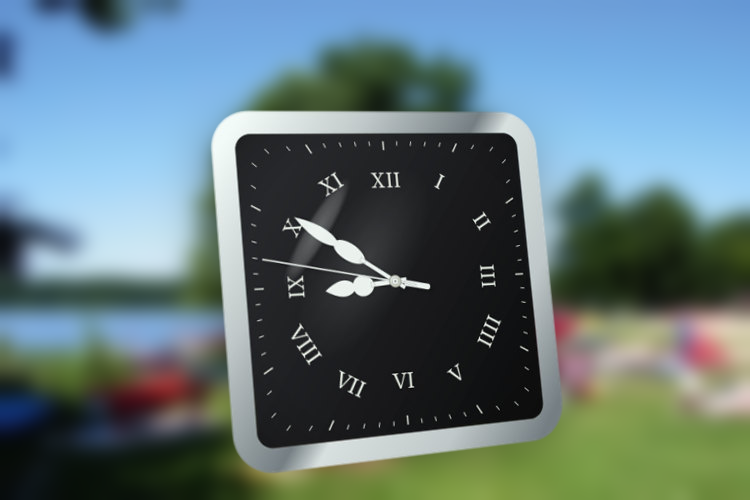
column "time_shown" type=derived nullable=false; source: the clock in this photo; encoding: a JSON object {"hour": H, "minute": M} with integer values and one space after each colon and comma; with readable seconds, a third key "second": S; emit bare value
{"hour": 8, "minute": 50, "second": 47}
